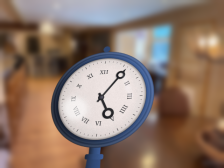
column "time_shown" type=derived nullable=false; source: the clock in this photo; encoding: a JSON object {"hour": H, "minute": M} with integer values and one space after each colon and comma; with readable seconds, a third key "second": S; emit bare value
{"hour": 5, "minute": 6}
